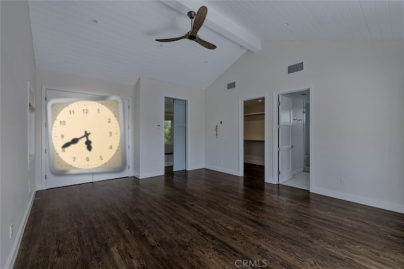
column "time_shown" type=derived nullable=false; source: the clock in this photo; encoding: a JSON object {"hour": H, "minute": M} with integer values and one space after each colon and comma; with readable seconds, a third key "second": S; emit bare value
{"hour": 5, "minute": 41}
